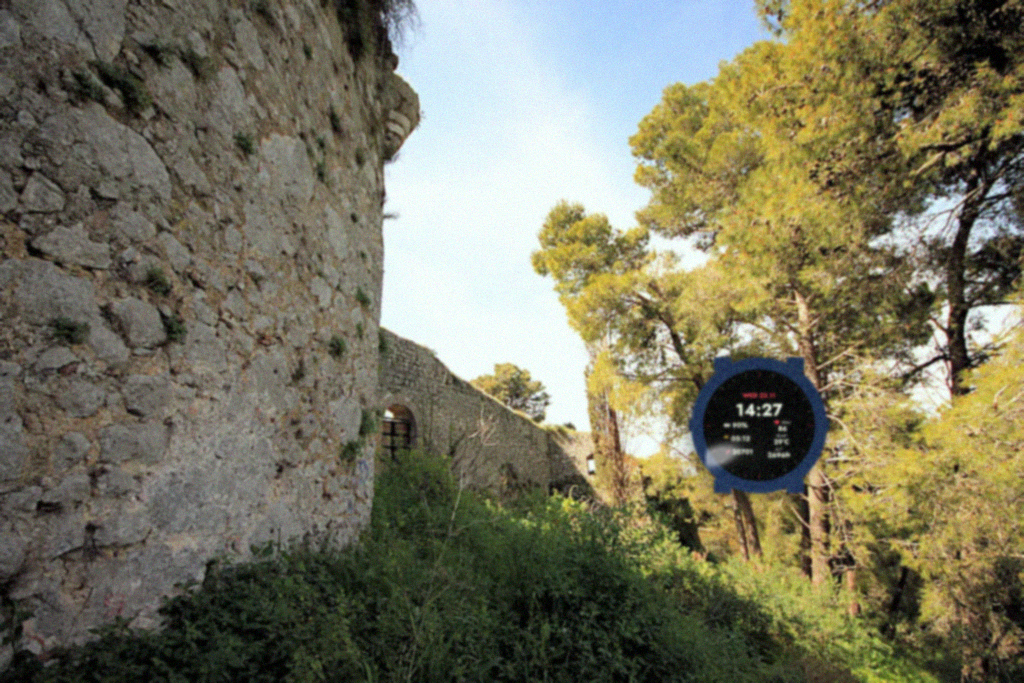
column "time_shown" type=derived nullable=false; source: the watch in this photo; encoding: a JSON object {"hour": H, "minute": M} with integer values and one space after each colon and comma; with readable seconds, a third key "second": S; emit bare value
{"hour": 14, "minute": 27}
